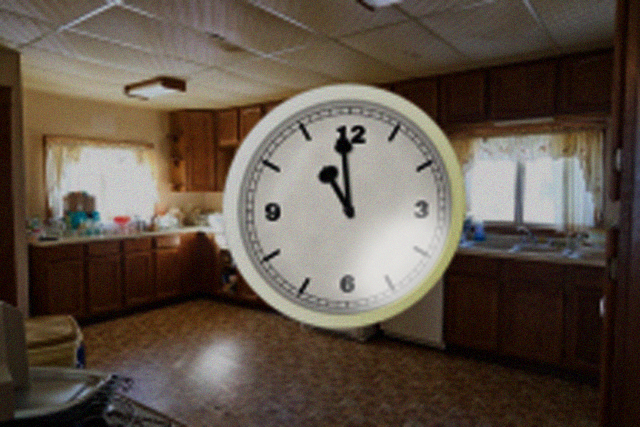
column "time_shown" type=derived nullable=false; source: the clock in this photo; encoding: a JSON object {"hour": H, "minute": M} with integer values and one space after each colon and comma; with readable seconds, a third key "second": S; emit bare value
{"hour": 10, "minute": 59}
